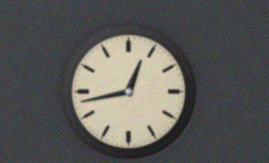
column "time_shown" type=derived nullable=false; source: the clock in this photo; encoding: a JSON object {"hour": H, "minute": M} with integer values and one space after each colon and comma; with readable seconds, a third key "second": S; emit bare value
{"hour": 12, "minute": 43}
